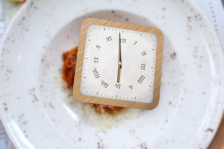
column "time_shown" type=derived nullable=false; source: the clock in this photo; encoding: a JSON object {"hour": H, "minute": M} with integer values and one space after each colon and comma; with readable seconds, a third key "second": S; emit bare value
{"hour": 5, "minute": 59}
